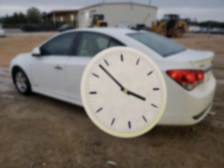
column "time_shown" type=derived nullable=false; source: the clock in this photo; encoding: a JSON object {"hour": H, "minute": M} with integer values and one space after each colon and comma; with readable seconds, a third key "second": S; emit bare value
{"hour": 3, "minute": 53}
